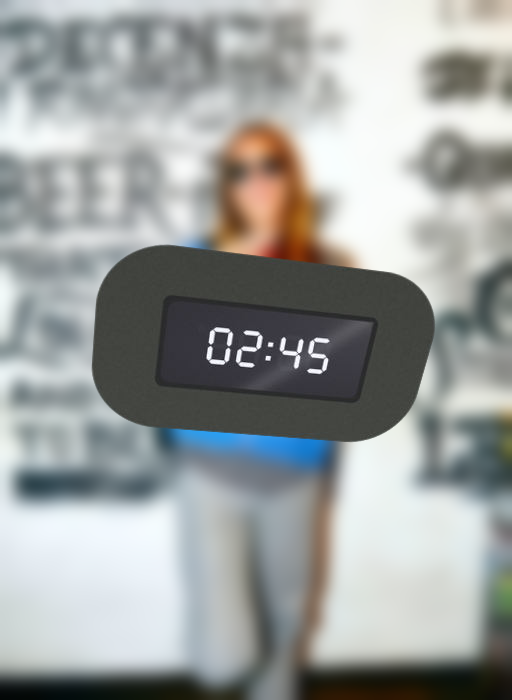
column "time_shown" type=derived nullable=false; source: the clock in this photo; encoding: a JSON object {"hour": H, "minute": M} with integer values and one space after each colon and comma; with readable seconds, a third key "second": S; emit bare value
{"hour": 2, "minute": 45}
